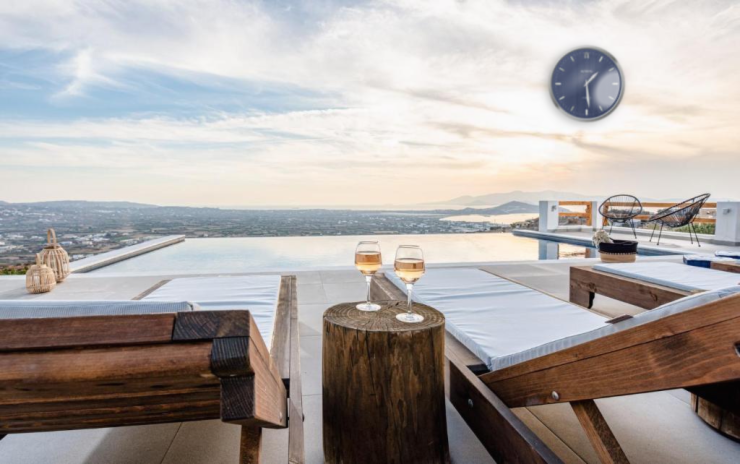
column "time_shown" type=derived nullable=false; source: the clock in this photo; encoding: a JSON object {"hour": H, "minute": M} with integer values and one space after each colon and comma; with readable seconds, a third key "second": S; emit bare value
{"hour": 1, "minute": 29}
